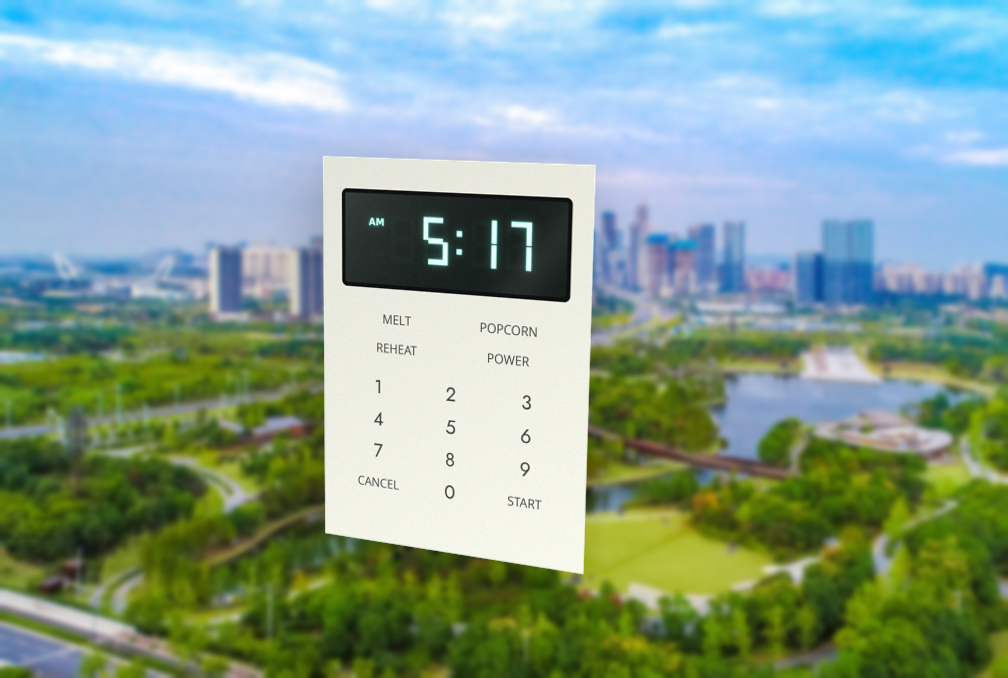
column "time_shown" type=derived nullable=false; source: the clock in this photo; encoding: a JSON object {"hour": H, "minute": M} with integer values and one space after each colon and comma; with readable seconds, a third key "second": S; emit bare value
{"hour": 5, "minute": 17}
